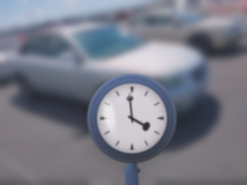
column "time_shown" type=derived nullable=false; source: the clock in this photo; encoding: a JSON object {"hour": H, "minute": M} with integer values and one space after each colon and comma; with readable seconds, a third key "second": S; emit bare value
{"hour": 3, "minute": 59}
